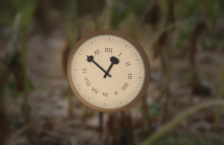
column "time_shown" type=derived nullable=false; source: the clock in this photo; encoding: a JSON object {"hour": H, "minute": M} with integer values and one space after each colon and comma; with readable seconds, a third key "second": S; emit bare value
{"hour": 12, "minute": 51}
